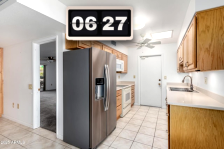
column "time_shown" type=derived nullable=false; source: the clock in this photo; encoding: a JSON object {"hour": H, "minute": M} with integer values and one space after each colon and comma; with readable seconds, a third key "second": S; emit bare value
{"hour": 6, "minute": 27}
